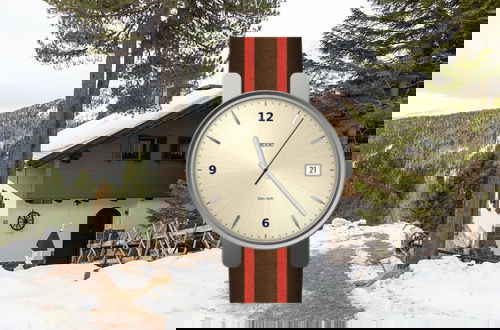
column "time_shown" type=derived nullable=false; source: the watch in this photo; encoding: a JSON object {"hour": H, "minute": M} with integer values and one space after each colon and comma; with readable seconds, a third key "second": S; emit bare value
{"hour": 11, "minute": 23, "second": 6}
